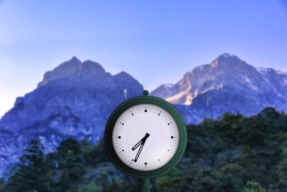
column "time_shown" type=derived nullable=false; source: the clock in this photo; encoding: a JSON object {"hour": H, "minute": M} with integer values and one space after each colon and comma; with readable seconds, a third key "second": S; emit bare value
{"hour": 7, "minute": 34}
